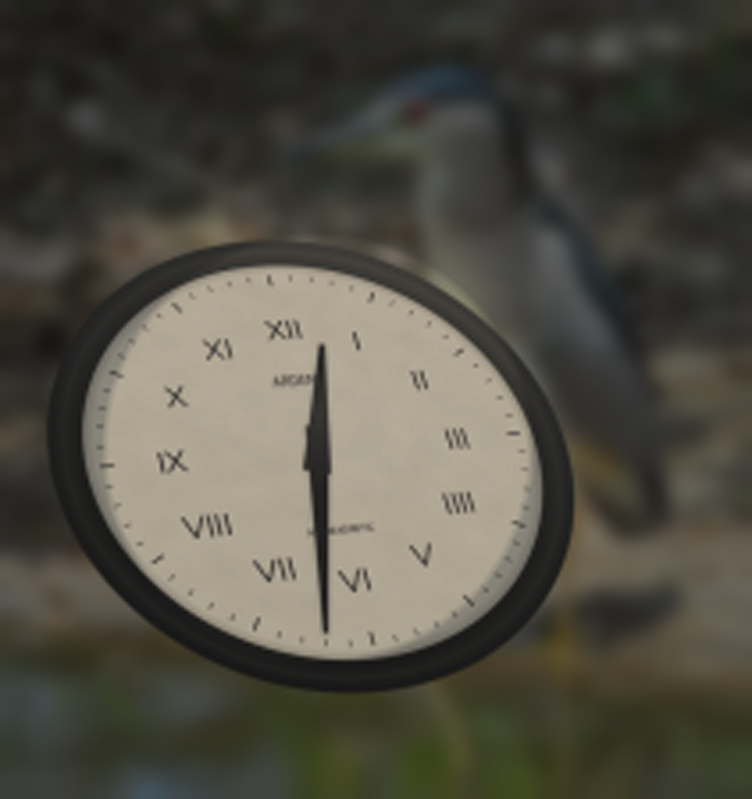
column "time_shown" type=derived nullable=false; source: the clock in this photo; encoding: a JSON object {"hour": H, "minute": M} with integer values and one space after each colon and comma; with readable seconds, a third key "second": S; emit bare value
{"hour": 12, "minute": 32}
